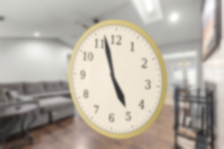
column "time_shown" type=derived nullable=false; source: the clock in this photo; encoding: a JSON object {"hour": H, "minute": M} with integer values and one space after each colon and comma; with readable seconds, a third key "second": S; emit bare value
{"hour": 4, "minute": 57}
